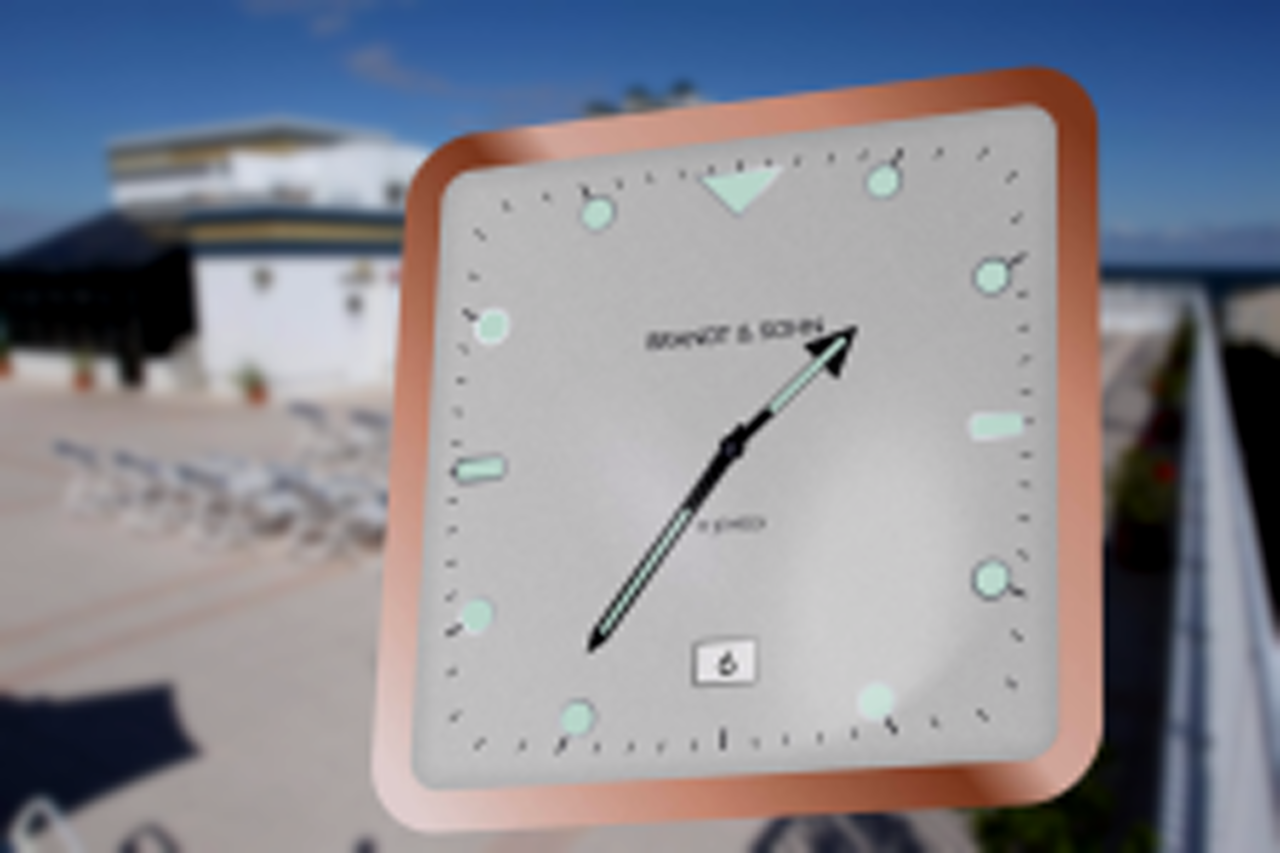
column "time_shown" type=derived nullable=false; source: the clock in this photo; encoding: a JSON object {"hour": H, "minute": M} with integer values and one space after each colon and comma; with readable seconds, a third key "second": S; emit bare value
{"hour": 1, "minute": 36}
